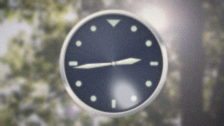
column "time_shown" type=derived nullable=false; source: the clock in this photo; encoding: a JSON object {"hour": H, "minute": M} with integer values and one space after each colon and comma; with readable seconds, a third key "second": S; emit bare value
{"hour": 2, "minute": 44}
